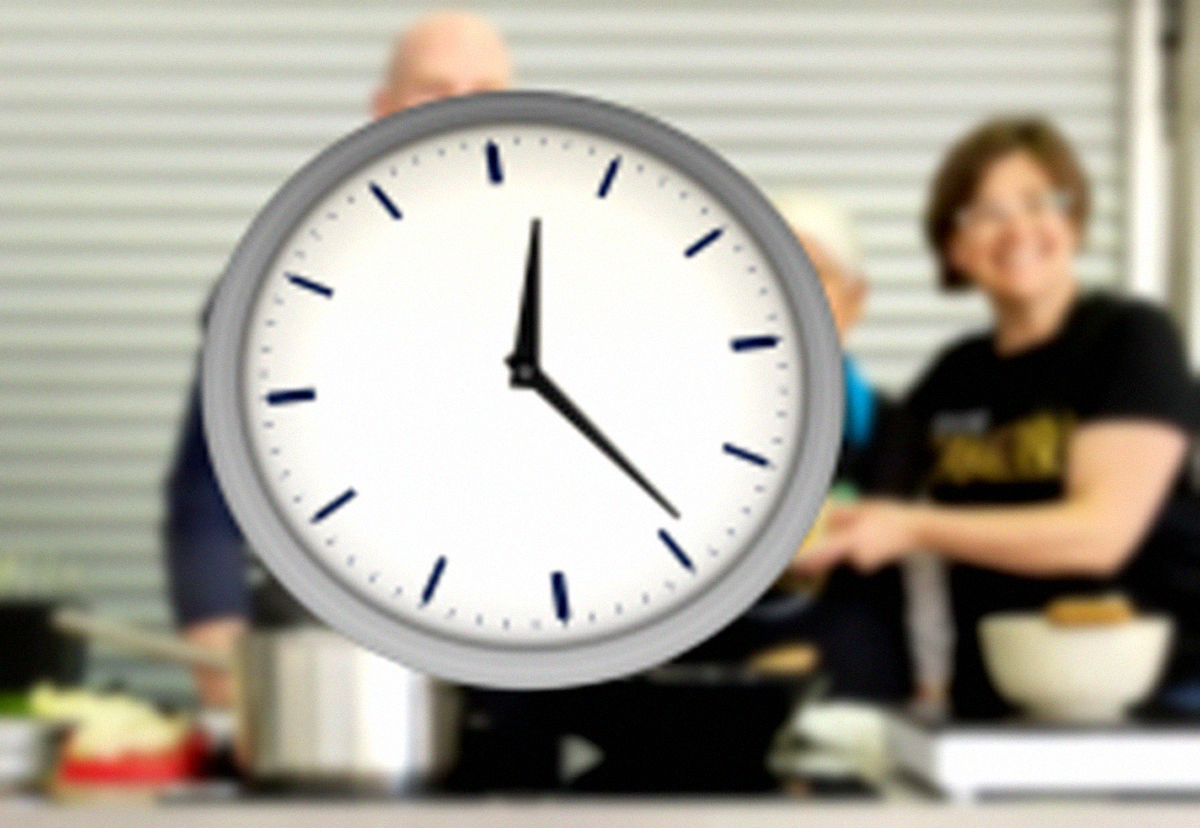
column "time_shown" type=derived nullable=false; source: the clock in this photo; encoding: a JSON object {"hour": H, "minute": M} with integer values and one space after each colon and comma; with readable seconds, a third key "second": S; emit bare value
{"hour": 12, "minute": 24}
